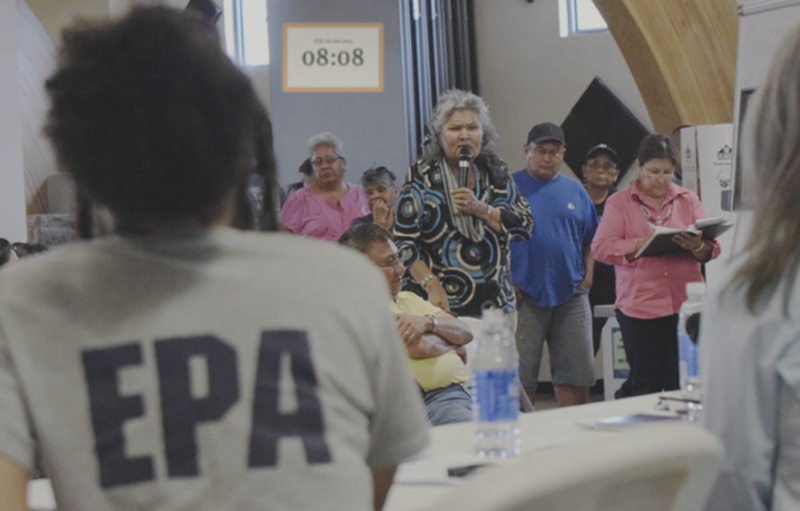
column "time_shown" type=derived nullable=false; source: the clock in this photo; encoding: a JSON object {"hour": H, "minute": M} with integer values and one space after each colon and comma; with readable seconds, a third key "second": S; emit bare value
{"hour": 8, "minute": 8}
